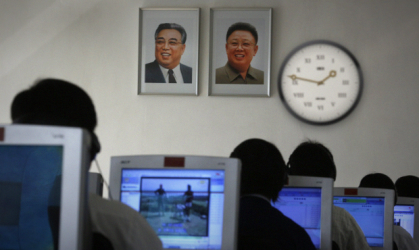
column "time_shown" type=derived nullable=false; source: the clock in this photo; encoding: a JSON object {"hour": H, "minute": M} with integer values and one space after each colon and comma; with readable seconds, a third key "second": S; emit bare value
{"hour": 1, "minute": 47}
